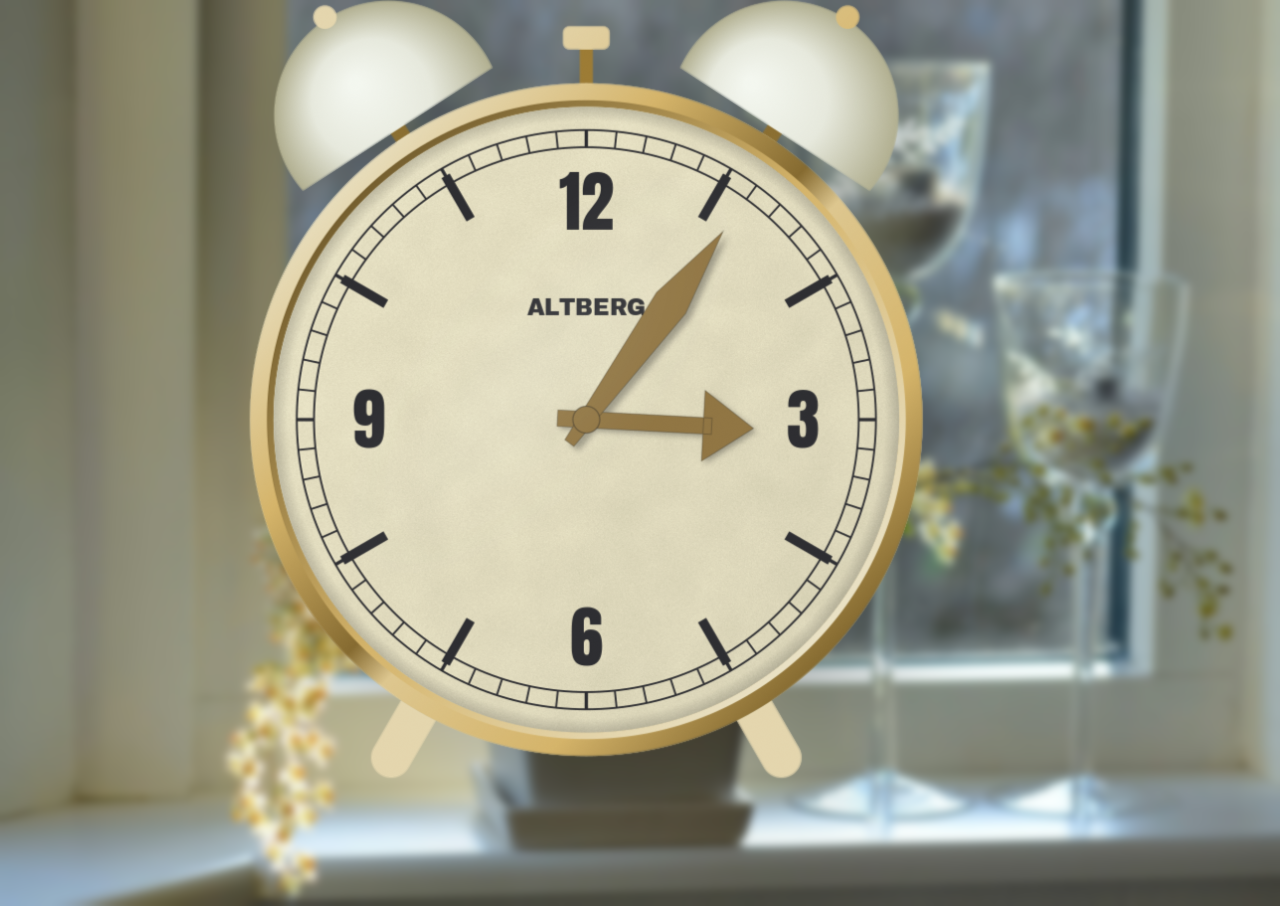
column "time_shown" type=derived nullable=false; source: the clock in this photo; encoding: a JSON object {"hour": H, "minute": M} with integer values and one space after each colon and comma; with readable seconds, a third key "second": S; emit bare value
{"hour": 3, "minute": 6}
